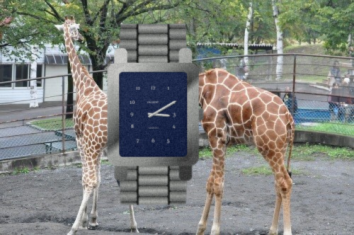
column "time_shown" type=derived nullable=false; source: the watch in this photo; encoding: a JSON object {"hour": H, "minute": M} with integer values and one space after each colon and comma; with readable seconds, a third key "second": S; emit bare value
{"hour": 3, "minute": 10}
